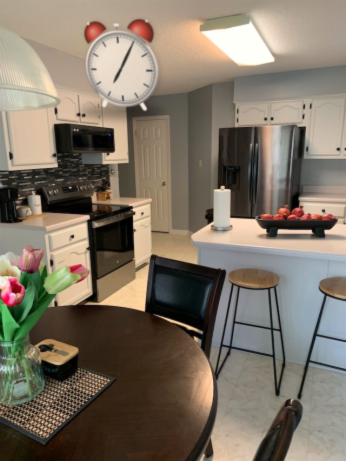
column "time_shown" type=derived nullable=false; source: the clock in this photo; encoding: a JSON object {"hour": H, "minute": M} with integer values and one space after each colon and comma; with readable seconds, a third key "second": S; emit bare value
{"hour": 7, "minute": 5}
